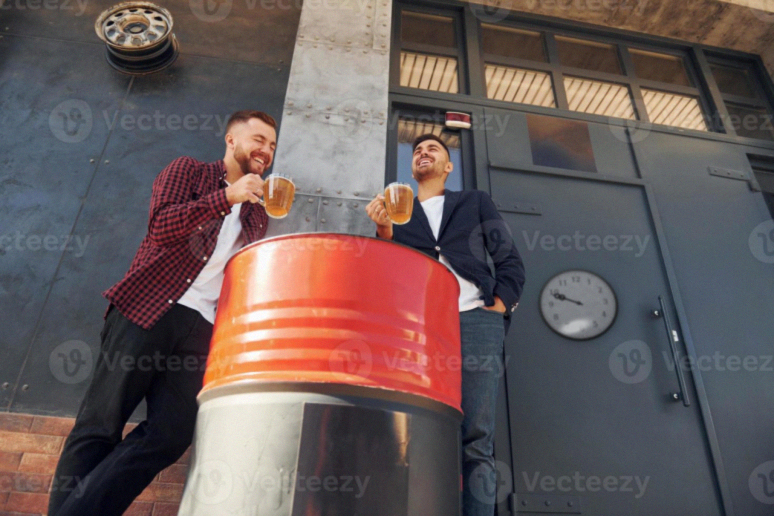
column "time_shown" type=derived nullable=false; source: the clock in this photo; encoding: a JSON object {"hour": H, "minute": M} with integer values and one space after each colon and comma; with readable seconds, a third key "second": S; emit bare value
{"hour": 9, "minute": 49}
